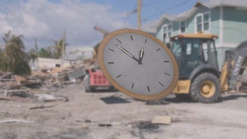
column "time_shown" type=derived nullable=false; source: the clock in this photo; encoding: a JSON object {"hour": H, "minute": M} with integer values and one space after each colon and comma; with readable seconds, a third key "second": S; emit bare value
{"hour": 12, "minute": 53}
